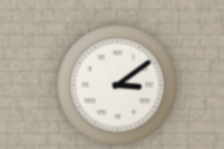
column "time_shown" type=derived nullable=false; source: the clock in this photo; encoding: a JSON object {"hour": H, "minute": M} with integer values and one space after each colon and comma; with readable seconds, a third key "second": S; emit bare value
{"hour": 3, "minute": 9}
